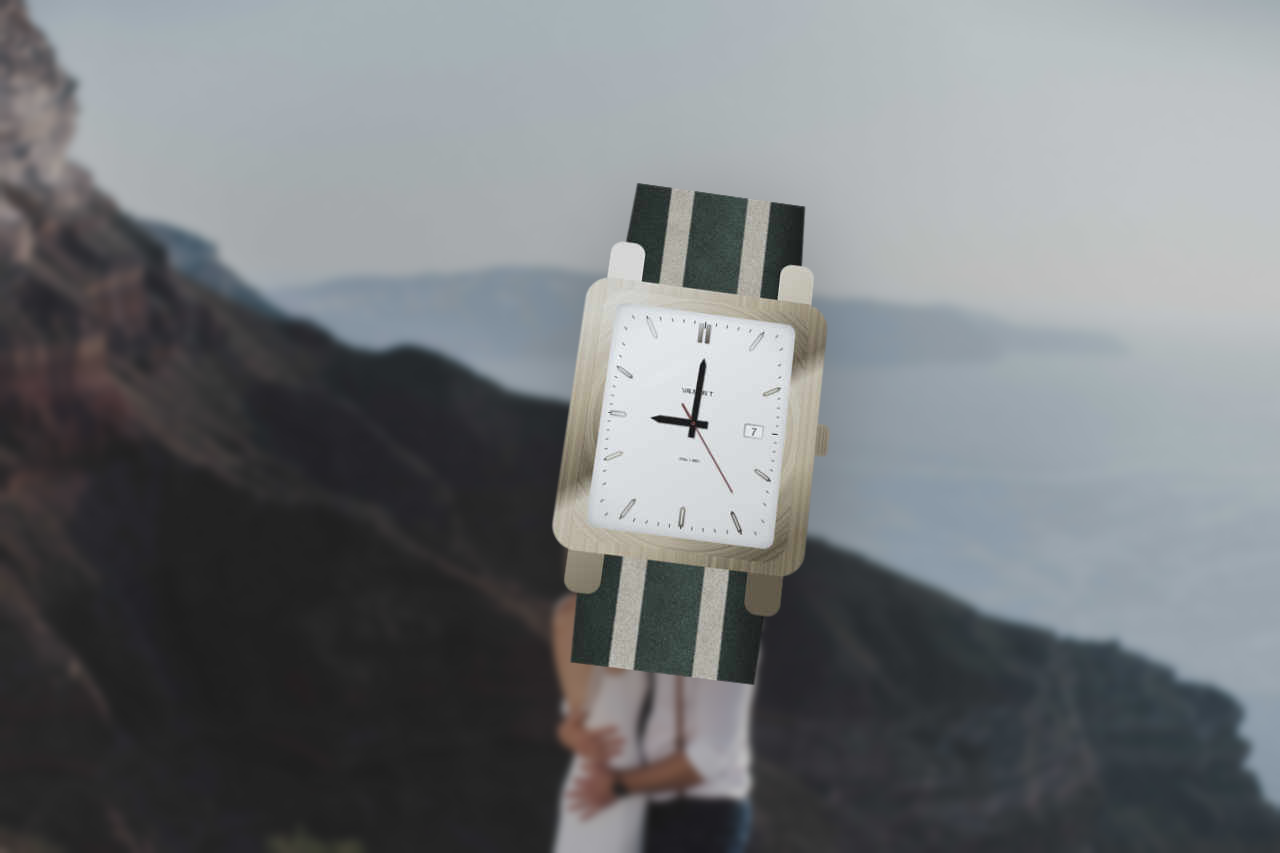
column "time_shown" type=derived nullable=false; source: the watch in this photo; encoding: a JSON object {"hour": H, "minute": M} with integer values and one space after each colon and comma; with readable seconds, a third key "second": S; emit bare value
{"hour": 9, "minute": 0, "second": 24}
